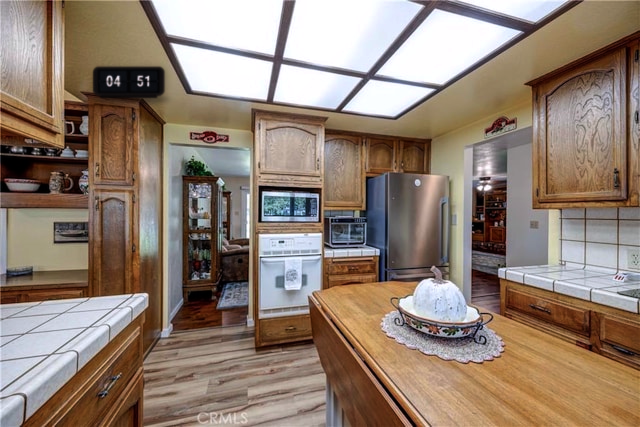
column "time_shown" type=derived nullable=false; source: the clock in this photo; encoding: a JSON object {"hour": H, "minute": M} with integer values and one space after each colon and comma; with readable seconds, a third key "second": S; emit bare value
{"hour": 4, "minute": 51}
